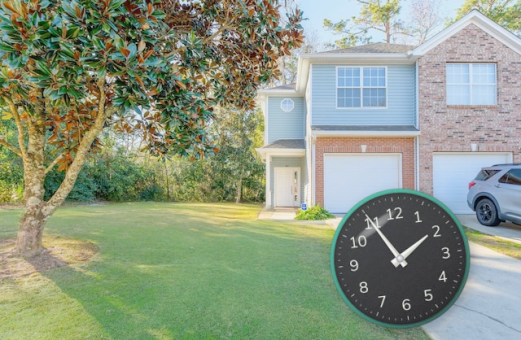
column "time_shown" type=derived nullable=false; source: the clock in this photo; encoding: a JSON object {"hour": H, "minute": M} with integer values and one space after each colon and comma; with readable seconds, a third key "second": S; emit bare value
{"hour": 1, "minute": 55}
